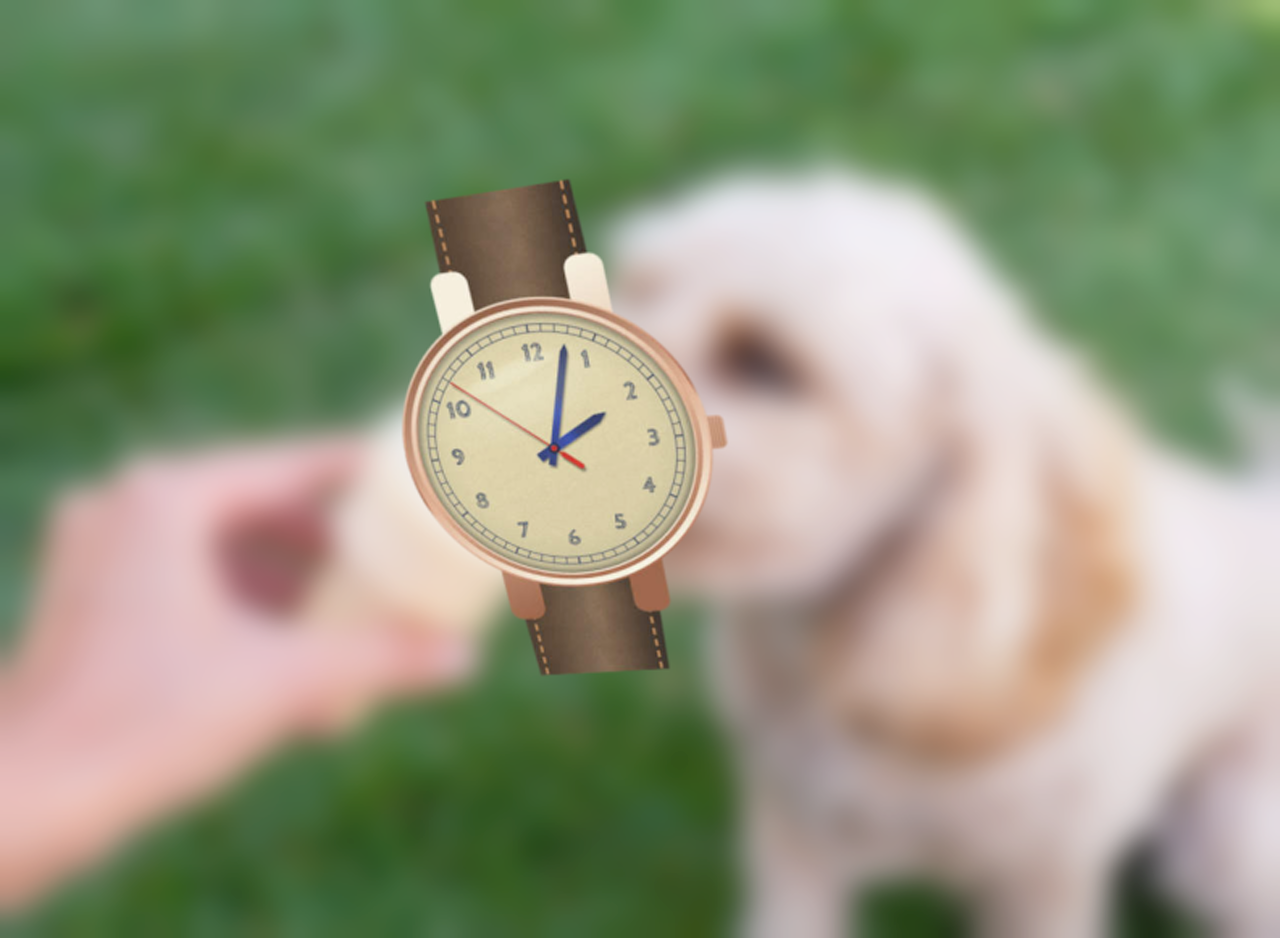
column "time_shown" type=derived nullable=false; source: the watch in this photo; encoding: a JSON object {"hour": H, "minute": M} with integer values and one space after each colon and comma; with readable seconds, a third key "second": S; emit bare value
{"hour": 2, "minute": 2, "second": 52}
